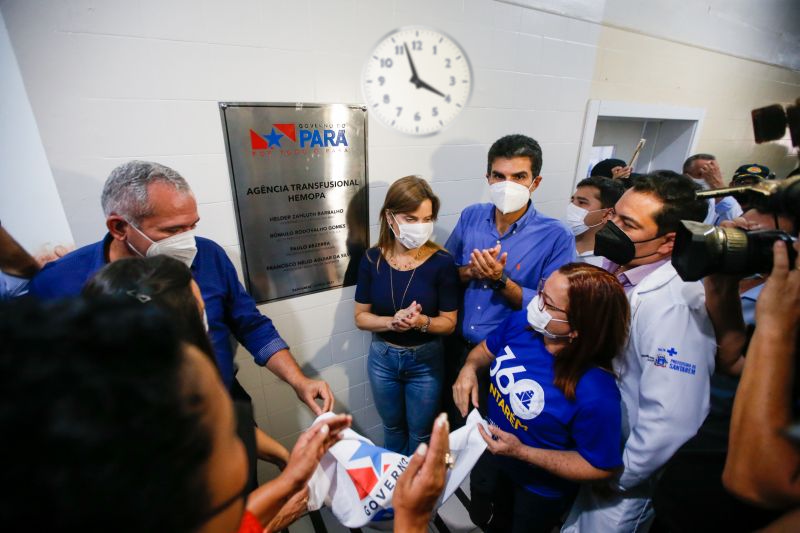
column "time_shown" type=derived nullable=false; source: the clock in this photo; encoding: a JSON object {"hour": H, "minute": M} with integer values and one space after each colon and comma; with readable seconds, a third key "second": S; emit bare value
{"hour": 3, "minute": 57}
